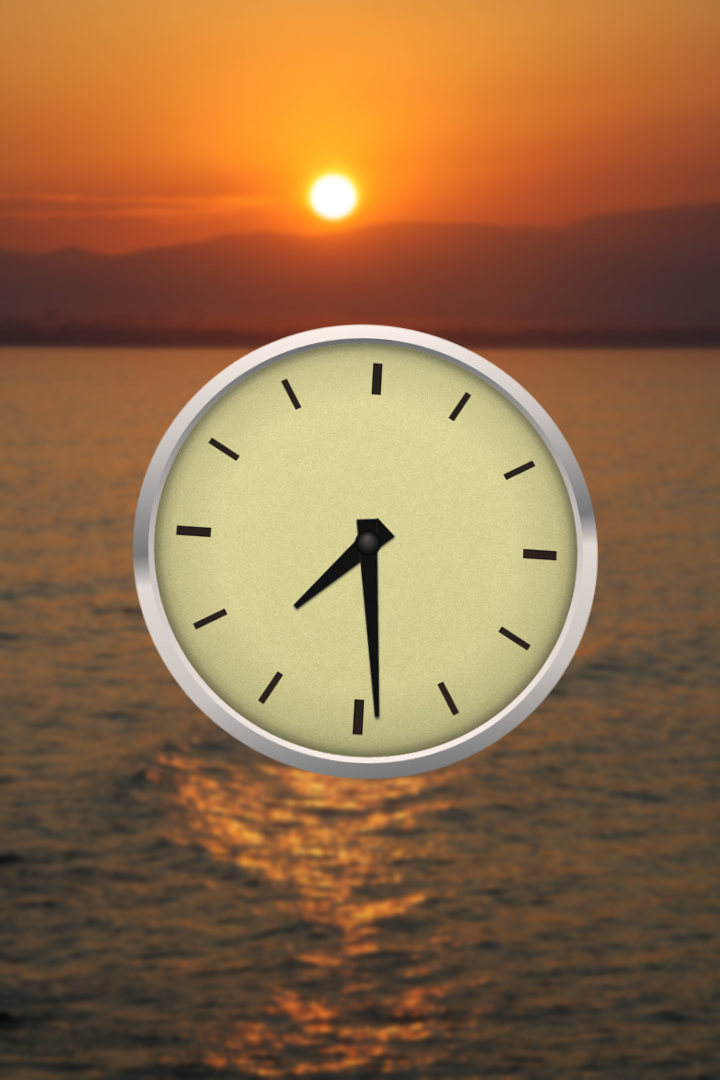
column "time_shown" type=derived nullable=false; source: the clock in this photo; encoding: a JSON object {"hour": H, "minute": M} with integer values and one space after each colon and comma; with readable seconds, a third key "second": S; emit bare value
{"hour": 7, "minute": 29}
